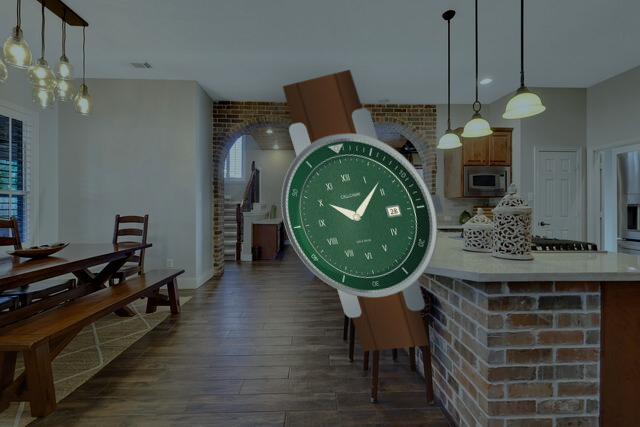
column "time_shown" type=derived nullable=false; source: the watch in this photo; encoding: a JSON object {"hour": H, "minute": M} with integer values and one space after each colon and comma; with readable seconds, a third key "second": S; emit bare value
{"hour": 10, "minute": 8}
